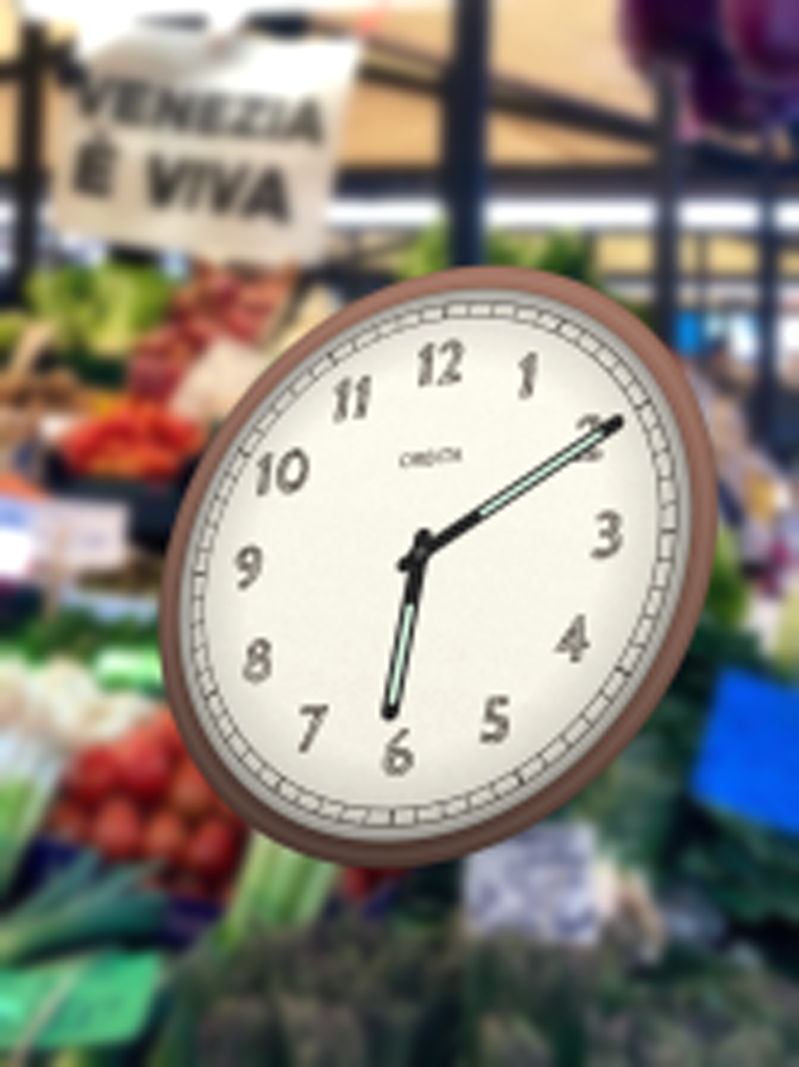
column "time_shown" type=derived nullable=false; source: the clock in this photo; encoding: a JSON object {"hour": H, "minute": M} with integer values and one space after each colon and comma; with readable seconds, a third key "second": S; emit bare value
{"hour": 6, "minute": 10}
